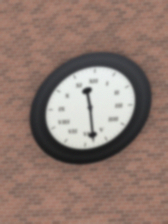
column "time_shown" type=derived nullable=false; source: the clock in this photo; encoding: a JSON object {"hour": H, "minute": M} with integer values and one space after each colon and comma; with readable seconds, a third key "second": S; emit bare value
{"hour": 11, "minute": 28}
